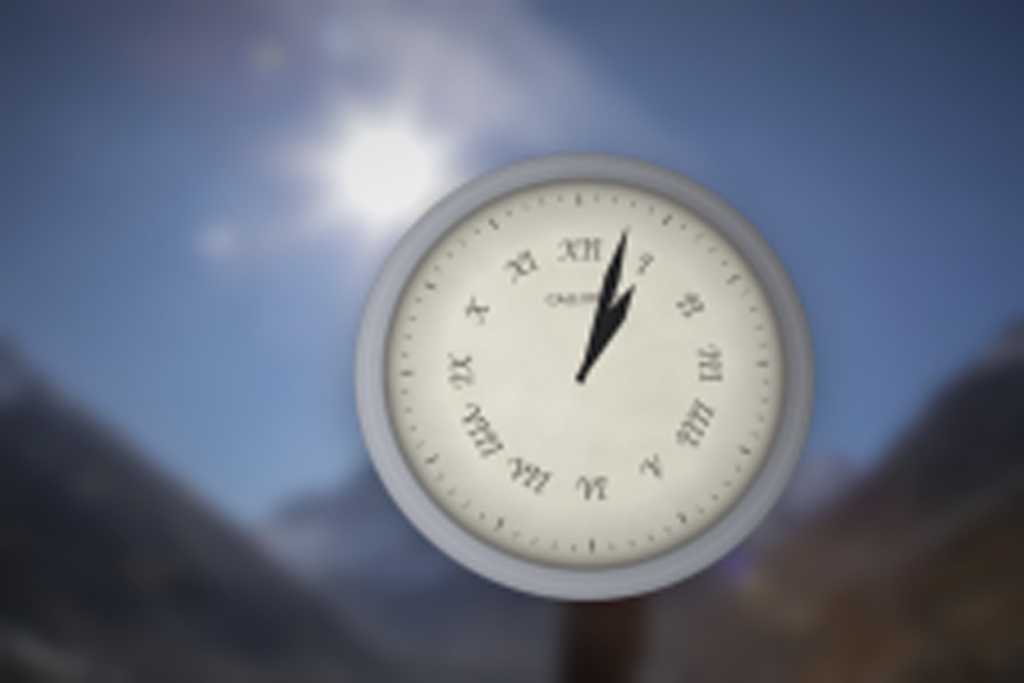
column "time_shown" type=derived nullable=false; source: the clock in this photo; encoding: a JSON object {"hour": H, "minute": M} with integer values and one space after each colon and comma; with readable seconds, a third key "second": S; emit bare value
{"hour": 1, "minute": 3}
